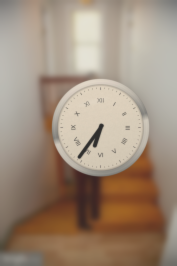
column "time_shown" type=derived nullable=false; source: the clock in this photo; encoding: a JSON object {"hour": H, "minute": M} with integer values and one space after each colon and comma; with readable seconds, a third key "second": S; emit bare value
{"hour": 6, "minute": 36}
